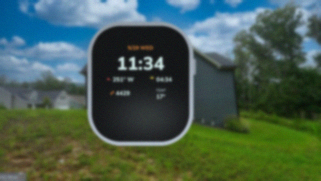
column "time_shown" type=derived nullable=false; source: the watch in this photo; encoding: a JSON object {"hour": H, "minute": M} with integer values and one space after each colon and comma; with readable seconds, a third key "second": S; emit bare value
{"hour": 11, "minute": 34}
